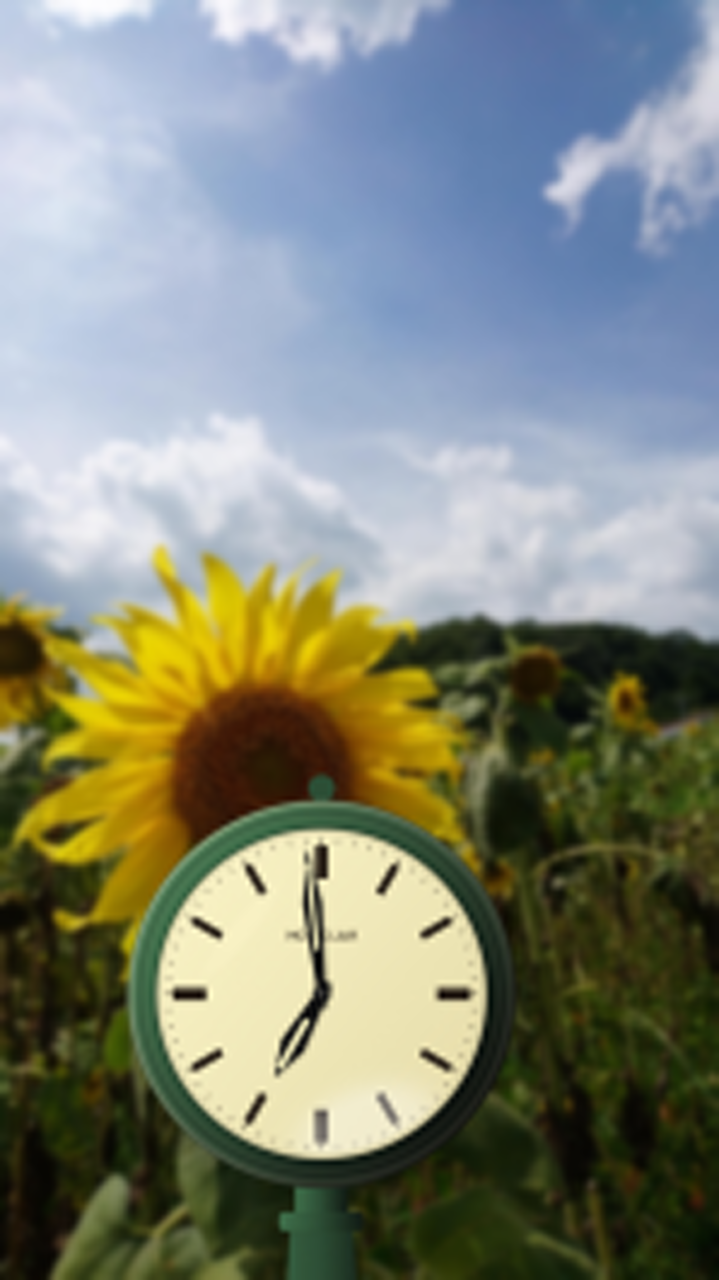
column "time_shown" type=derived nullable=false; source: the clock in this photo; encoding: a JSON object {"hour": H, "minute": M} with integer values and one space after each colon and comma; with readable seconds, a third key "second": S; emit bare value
{"hour": 6, "minute": 59}
